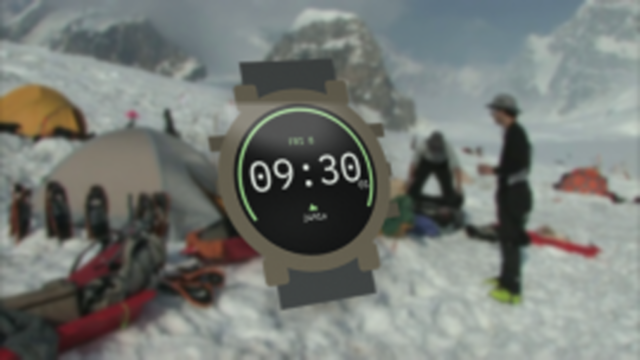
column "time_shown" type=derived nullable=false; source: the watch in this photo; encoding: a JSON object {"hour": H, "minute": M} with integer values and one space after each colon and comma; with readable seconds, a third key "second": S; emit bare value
{"hour": 9, "minute": 30}
